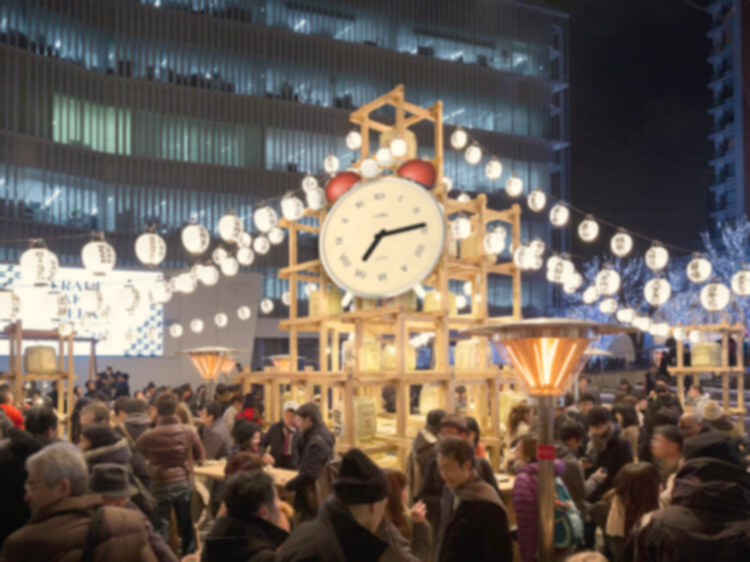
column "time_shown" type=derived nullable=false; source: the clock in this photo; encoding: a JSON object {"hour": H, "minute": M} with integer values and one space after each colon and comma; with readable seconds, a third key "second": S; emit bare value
{"hour": 7, "minute": 14}
